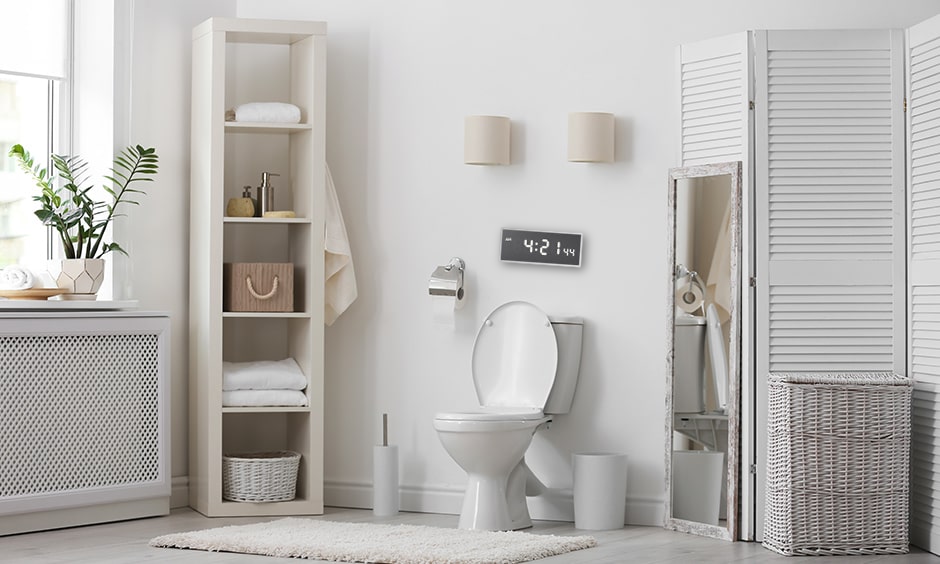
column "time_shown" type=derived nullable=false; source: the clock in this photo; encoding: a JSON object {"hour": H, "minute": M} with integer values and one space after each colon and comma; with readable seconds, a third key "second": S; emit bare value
{"hour": 4, "minute": 21, "second": 44}
